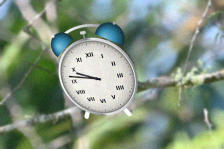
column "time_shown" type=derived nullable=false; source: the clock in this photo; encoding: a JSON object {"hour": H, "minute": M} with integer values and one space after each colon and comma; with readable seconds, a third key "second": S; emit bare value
{"hour": 9, "minute": 47}
